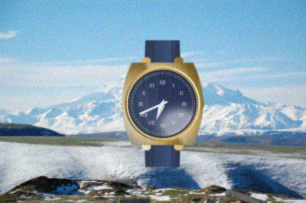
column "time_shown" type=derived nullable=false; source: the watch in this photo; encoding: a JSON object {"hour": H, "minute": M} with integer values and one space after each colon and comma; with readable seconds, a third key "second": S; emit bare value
{"hour": 6, "minute": 41}
